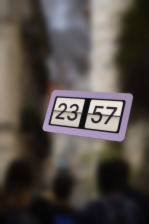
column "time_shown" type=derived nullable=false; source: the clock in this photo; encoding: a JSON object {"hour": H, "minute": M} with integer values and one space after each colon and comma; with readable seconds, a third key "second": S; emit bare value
{"hour": 23, "minute": 57}
